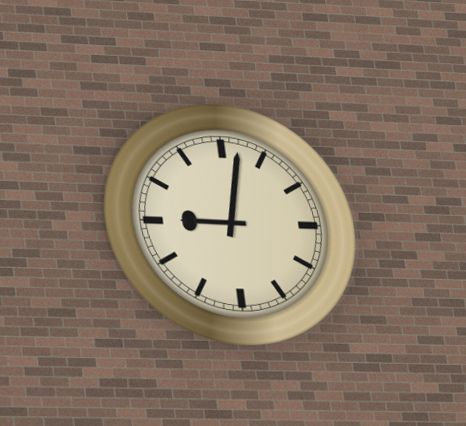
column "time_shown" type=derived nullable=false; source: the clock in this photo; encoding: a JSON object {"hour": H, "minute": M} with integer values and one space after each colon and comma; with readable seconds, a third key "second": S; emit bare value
{"hour": 9, "minute": 2}
